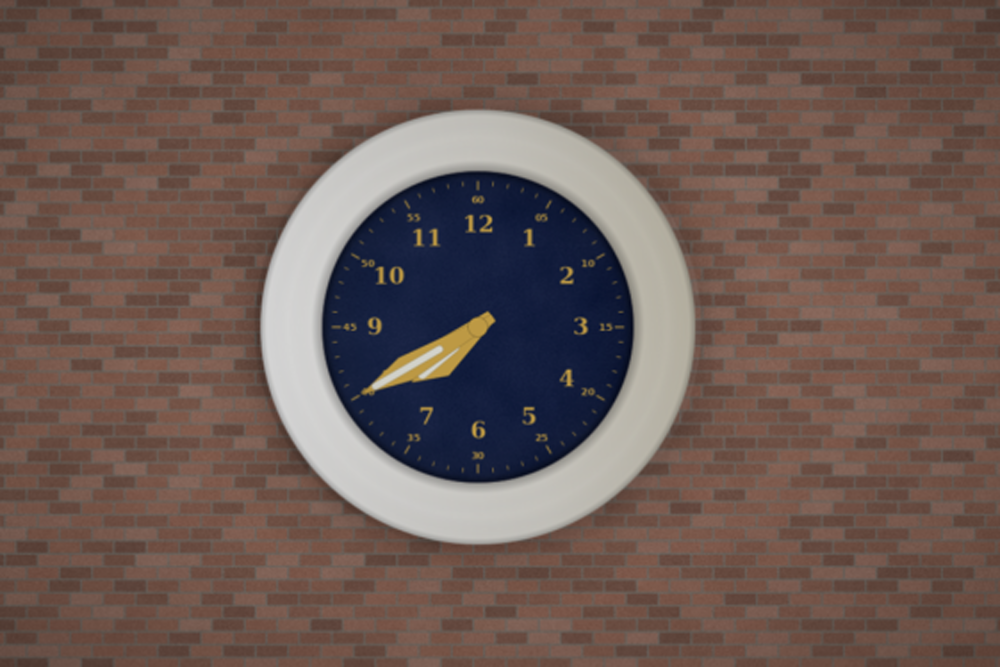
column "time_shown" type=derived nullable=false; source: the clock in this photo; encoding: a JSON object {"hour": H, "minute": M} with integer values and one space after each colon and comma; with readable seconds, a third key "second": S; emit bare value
{"hour": 7, "minute": 40}
